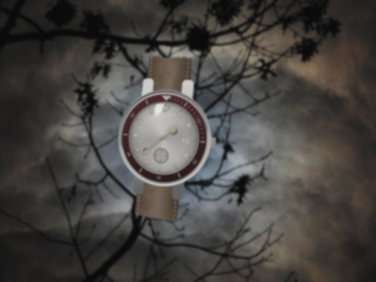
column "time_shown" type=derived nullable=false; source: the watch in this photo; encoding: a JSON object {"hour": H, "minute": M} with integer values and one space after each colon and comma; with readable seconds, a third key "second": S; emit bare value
{"hour": 1, "minute": 38}
